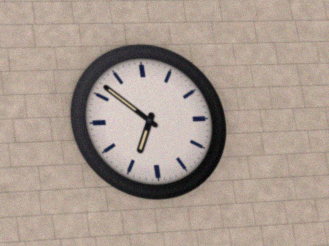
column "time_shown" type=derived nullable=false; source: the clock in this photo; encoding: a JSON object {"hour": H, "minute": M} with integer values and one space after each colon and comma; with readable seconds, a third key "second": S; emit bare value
{"hour": 6, "minute": 52}
